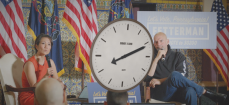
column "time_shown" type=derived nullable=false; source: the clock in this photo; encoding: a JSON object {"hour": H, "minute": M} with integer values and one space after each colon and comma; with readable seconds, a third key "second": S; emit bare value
{"hour": 8, "minute": 11}
